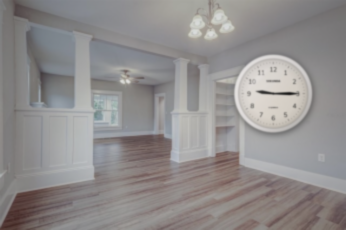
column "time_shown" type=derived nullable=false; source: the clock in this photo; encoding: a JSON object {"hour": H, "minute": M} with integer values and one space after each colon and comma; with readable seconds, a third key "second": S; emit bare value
{"hour": 9, "minute": 15}
